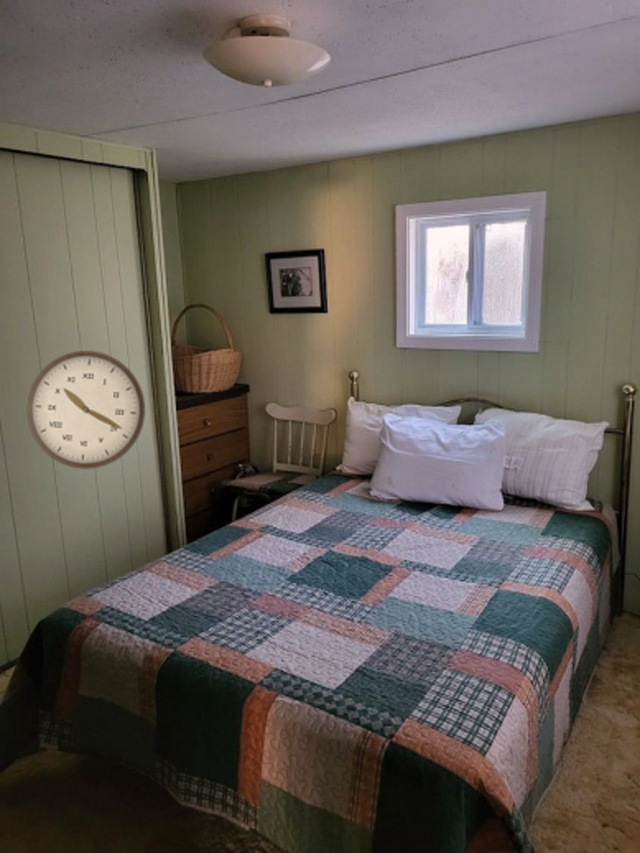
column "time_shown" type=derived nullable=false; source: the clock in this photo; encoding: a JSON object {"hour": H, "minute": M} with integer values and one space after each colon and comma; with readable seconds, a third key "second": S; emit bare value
{"hour": 10, "minute": 19}
